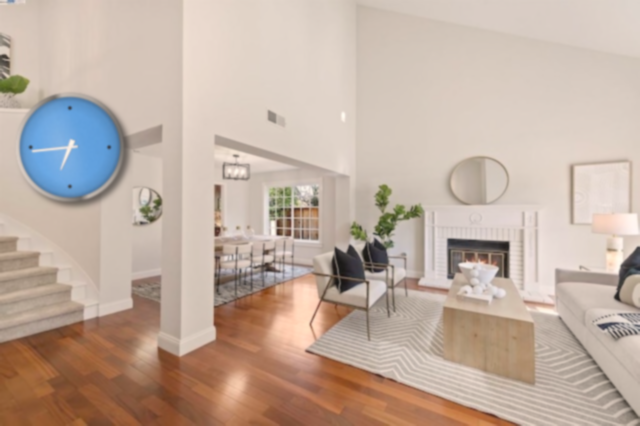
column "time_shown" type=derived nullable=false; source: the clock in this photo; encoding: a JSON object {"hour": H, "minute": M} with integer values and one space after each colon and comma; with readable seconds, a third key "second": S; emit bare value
{"hour": 6, "minute": 44}
